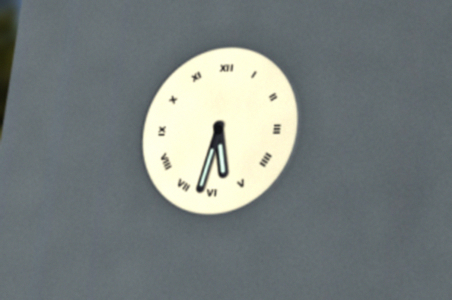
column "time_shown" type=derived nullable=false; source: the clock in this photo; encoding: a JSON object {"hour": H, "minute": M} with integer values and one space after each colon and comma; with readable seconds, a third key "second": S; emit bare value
{"hour": 5, "minute": 32}
